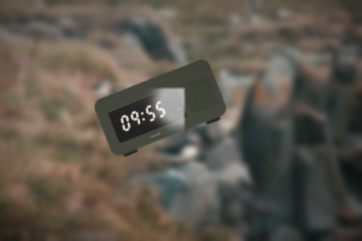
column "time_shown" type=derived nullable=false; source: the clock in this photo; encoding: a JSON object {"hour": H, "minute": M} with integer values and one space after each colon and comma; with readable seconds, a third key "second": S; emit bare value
{"hour": 9, "minute": 55}
